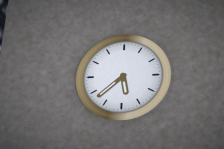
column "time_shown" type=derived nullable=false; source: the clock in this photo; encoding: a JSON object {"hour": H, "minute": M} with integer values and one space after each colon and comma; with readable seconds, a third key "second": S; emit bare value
{"hour": 5, "minute": 38}
